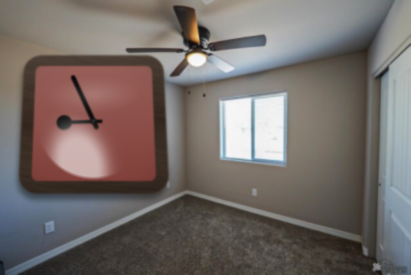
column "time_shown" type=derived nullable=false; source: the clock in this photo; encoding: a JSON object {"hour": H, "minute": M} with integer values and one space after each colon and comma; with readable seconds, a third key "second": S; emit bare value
{"hour": 8, "minute": 56}
